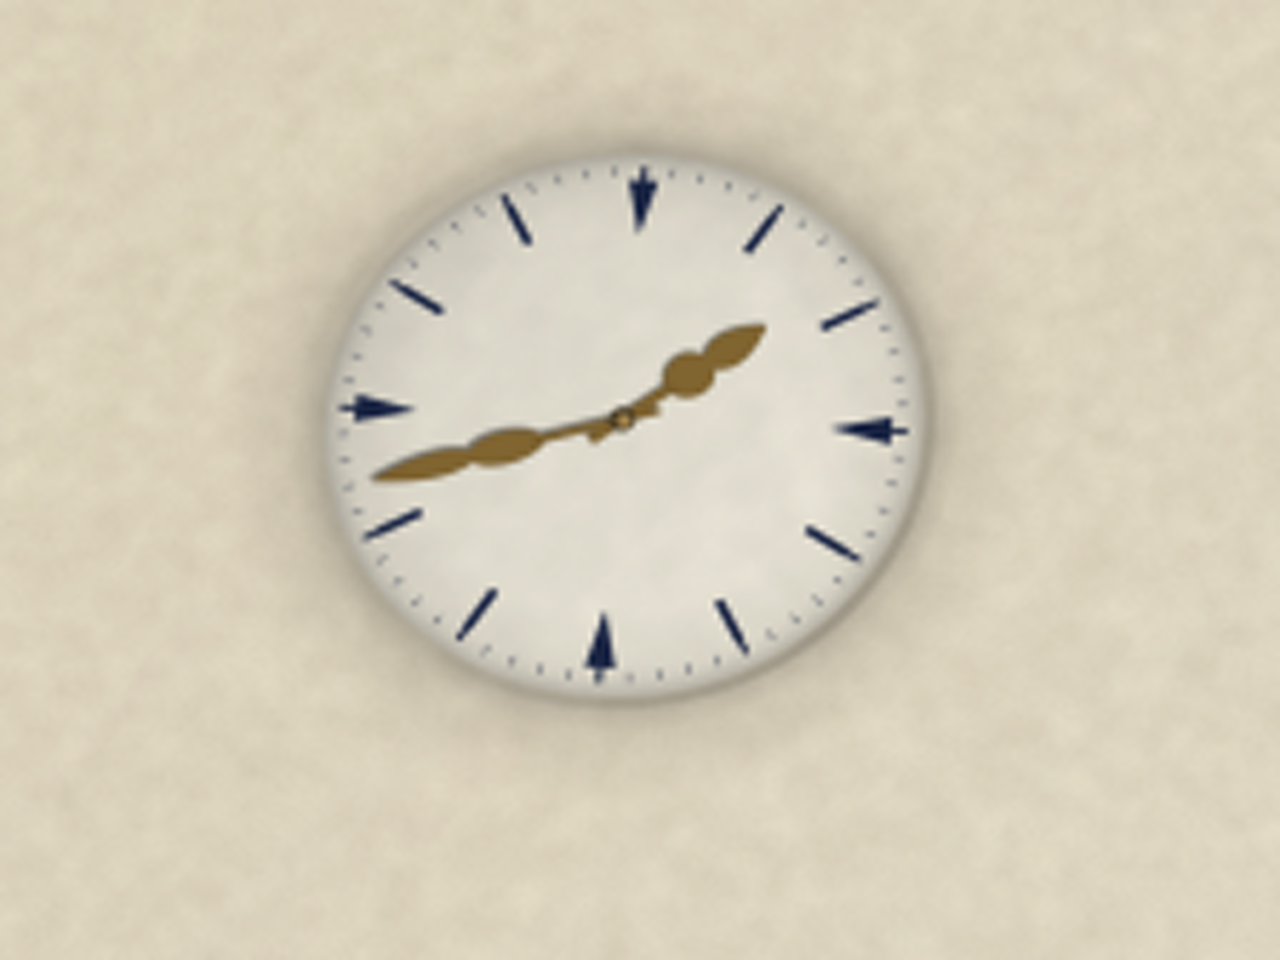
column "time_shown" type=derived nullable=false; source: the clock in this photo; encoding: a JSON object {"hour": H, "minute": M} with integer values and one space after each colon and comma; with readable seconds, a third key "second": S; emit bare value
{"hour": 1, "minute": 42}
